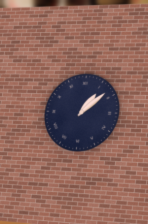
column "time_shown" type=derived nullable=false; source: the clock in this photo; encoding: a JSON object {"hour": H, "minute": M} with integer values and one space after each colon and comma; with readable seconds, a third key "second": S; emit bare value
{"hour": 1, "minute": 8}
